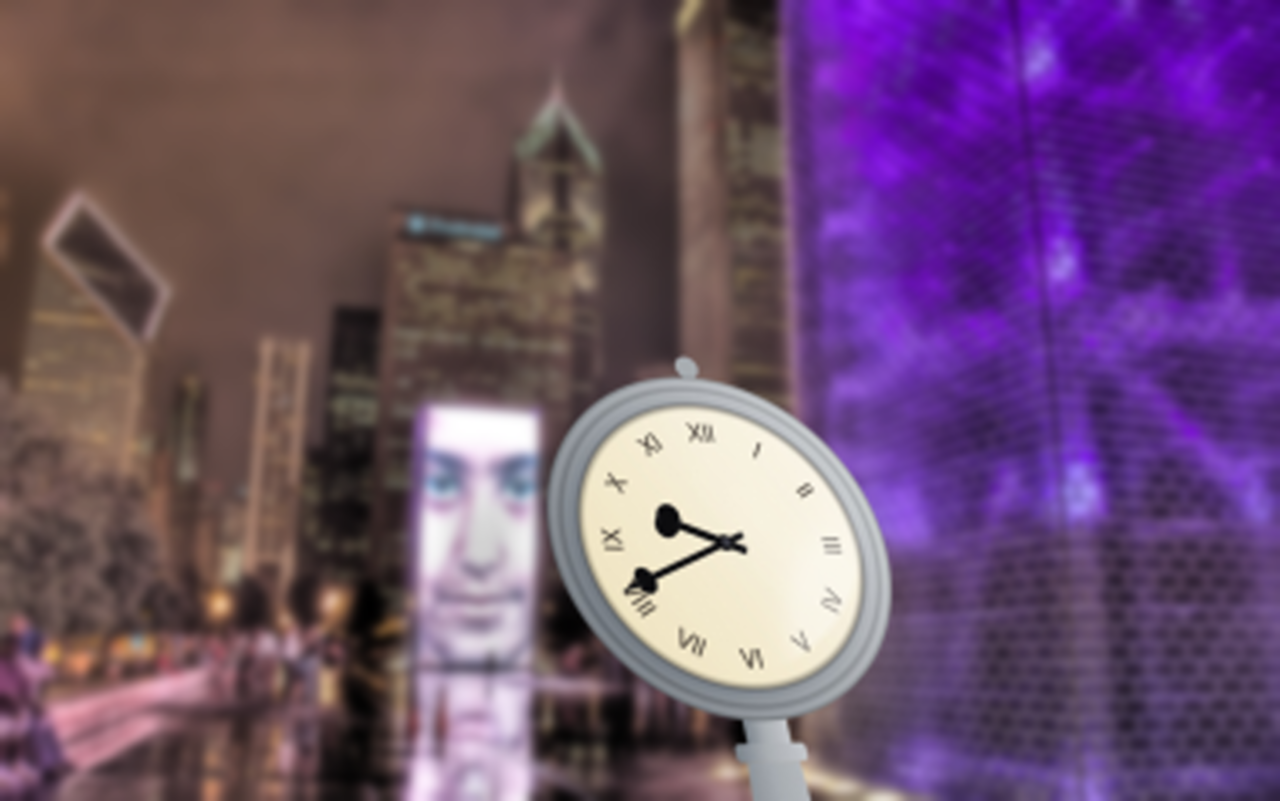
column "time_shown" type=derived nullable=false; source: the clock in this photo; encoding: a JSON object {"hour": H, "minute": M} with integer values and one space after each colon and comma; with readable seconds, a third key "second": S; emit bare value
{"hour": 9, "minute": 41}
